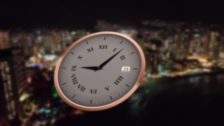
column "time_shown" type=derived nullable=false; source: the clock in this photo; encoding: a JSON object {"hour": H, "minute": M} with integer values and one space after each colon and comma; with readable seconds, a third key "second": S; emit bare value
{"hour": 9, "minute": 7}
